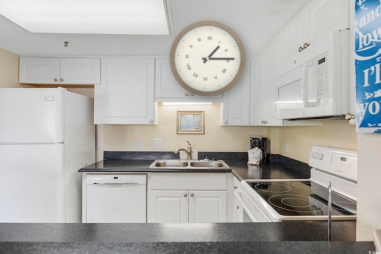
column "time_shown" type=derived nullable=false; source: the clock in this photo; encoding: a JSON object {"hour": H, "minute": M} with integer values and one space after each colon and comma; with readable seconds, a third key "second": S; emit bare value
{"hour": 1, "minute": 14}
